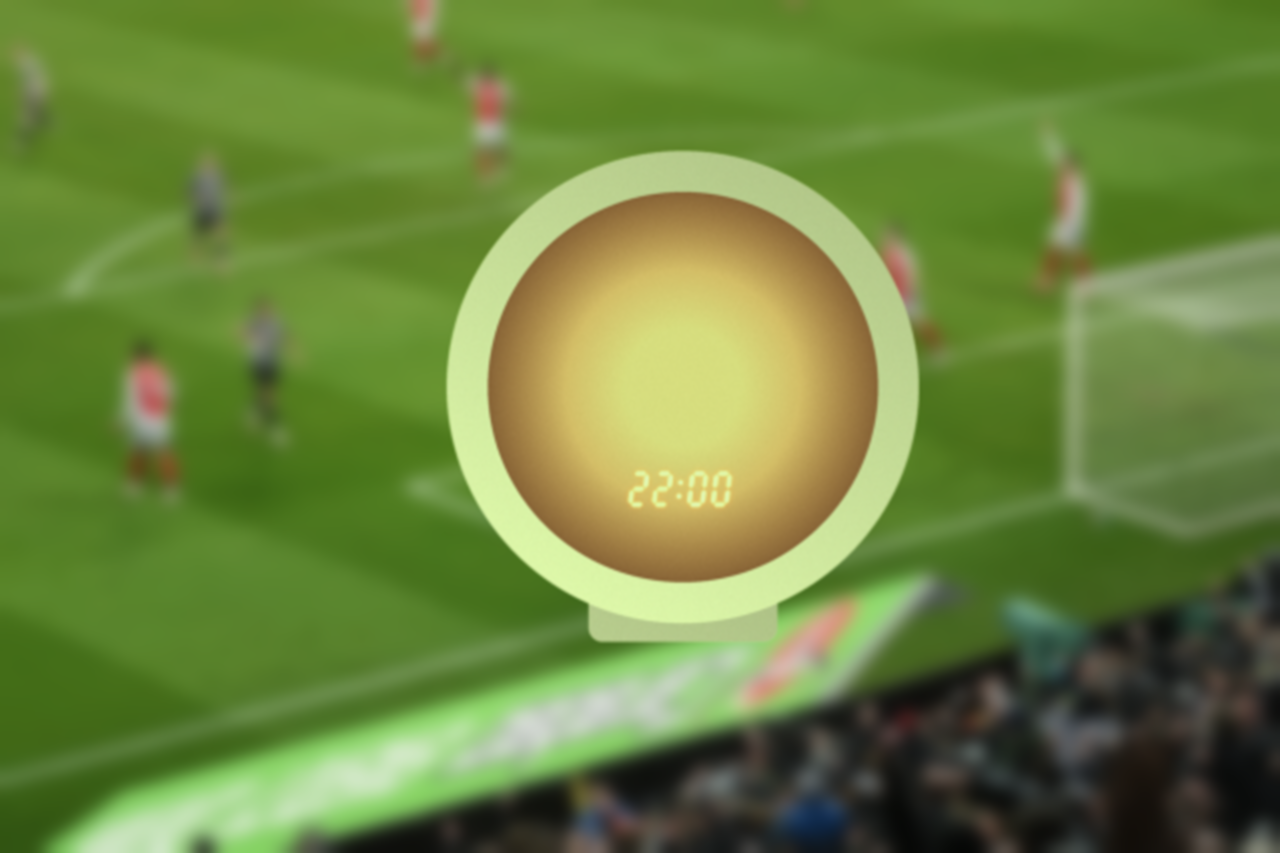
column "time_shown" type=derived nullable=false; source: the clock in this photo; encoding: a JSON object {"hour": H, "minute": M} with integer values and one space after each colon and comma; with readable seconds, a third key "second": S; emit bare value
{"hour": 22, "minute": 0}
